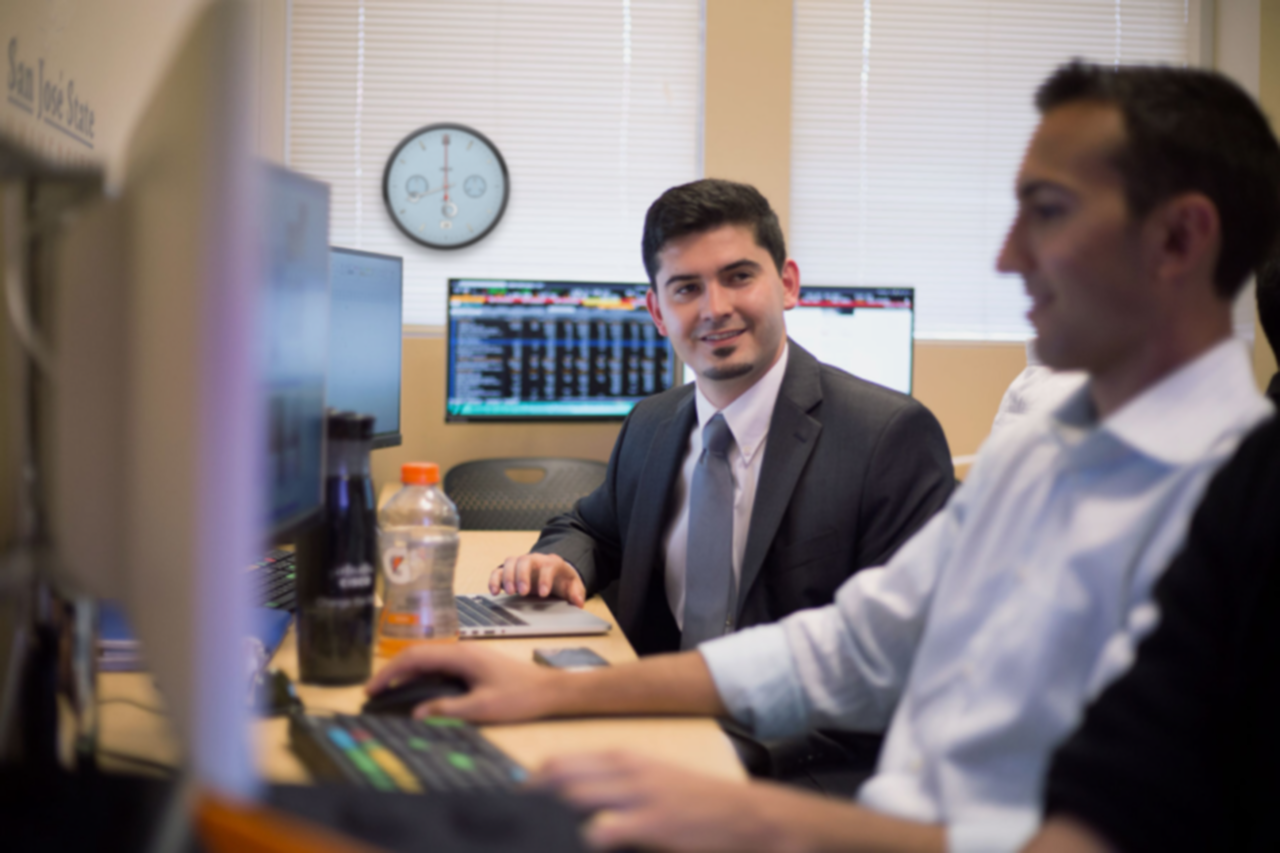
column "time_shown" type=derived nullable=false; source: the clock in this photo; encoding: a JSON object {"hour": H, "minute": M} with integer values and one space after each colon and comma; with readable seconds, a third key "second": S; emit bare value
{"hour": 5, "minute": 42}
